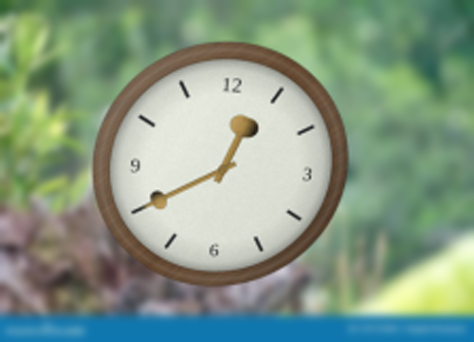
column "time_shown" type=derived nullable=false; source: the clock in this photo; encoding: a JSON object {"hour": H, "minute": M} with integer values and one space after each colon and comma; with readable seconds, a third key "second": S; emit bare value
{"hour": 12, "minute": 40}
